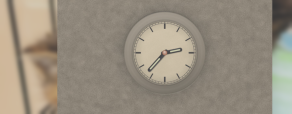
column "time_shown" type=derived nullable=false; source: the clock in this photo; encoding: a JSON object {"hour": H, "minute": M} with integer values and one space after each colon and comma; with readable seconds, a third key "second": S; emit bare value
{"hour": 2, "minute": 37}
